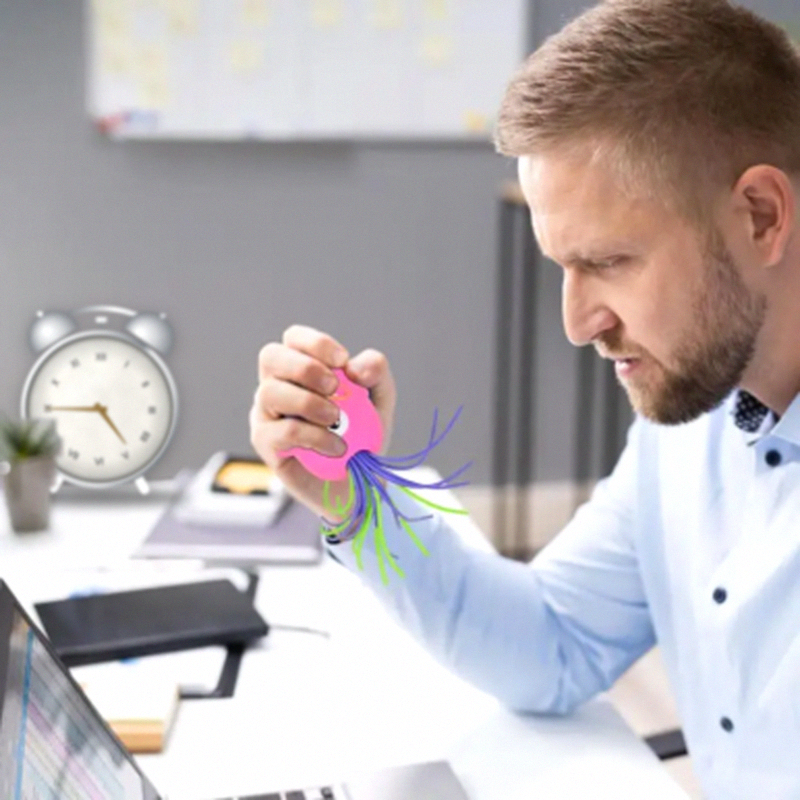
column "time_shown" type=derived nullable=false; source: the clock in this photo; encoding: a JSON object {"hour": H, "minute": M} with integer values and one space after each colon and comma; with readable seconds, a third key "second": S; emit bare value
{"hour": 4, "minute": 45}
